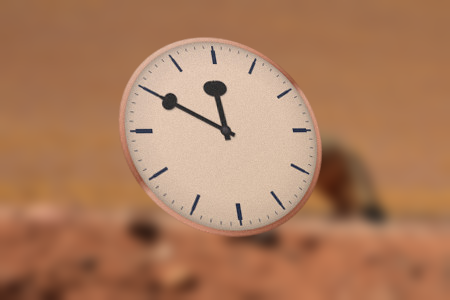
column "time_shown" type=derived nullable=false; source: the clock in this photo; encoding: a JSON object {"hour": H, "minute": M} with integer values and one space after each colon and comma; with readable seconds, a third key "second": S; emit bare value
{"hour": 11, "minute": 50}
